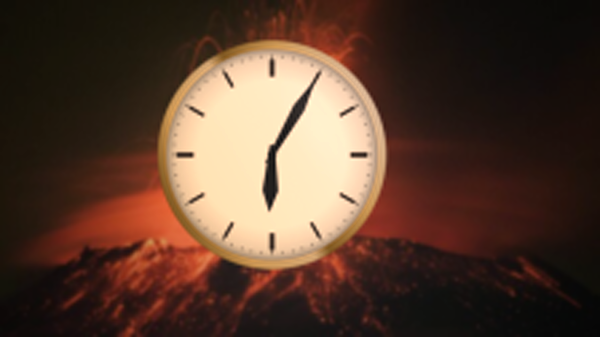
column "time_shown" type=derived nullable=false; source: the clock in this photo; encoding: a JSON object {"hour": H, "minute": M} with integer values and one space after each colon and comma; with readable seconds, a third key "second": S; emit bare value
{"hour": 6, "minute": 5}
